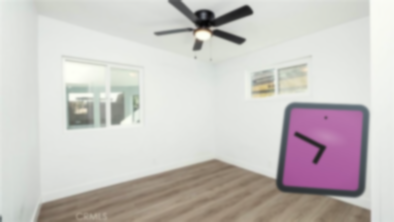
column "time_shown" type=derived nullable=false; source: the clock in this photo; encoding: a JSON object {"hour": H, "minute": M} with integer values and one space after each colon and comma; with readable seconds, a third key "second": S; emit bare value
{"hour": 6, "minute": 49}
